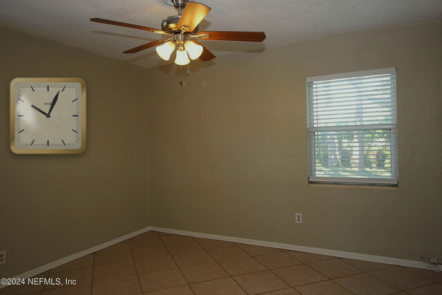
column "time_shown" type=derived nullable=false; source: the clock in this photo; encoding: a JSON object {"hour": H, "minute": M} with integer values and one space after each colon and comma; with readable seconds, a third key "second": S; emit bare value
{"hour": 10, "minute": 4}
